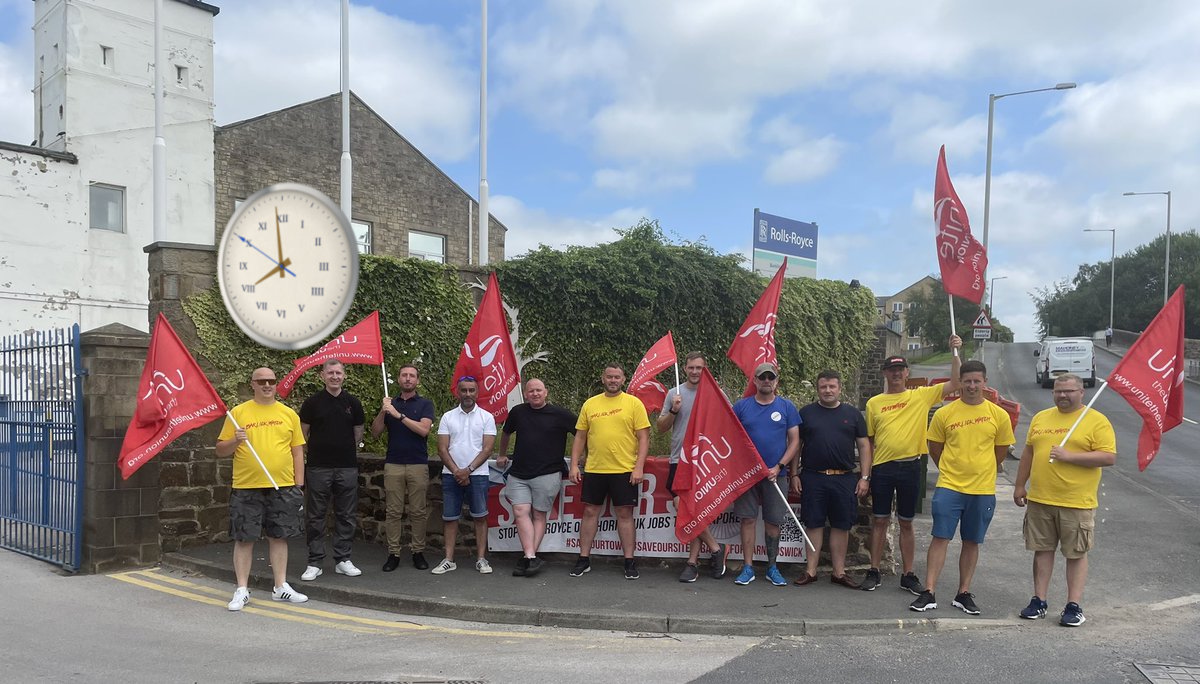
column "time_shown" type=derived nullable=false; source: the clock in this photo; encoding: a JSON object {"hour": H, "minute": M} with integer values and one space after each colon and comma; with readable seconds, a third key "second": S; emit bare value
{"hour": 7, "minute": 58, "second": 50}
